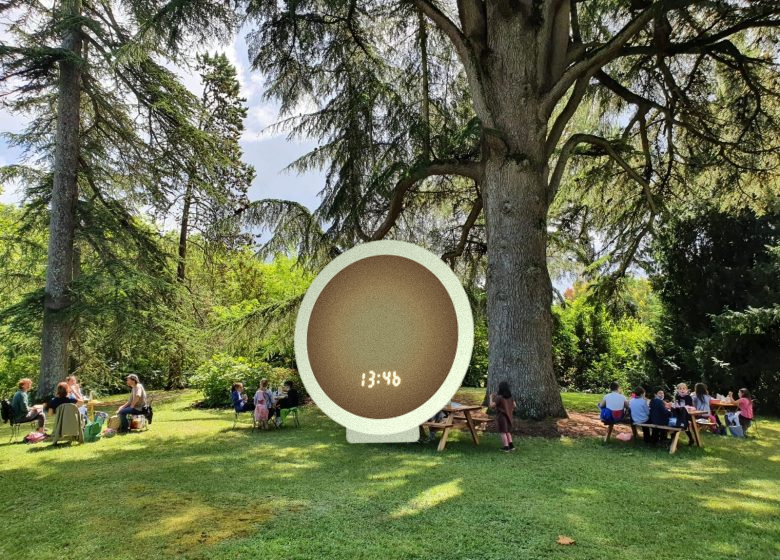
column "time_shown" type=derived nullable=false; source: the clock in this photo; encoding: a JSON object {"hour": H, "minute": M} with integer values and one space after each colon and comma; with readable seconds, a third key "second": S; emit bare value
{"hour": 13, "minute": 46}
